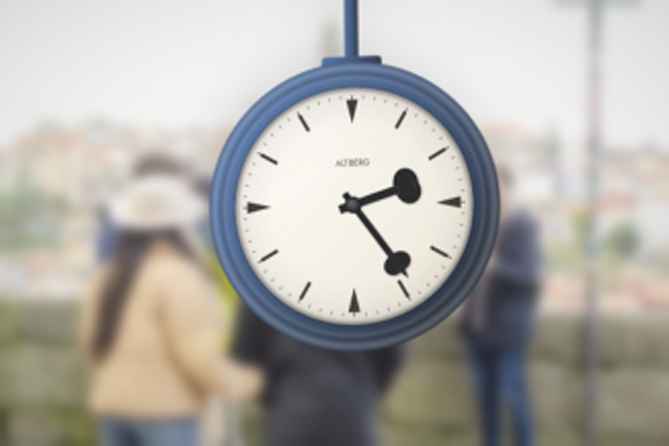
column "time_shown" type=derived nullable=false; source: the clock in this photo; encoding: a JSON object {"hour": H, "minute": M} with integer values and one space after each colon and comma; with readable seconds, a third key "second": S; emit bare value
{"hour": 2, "minute": 24}
